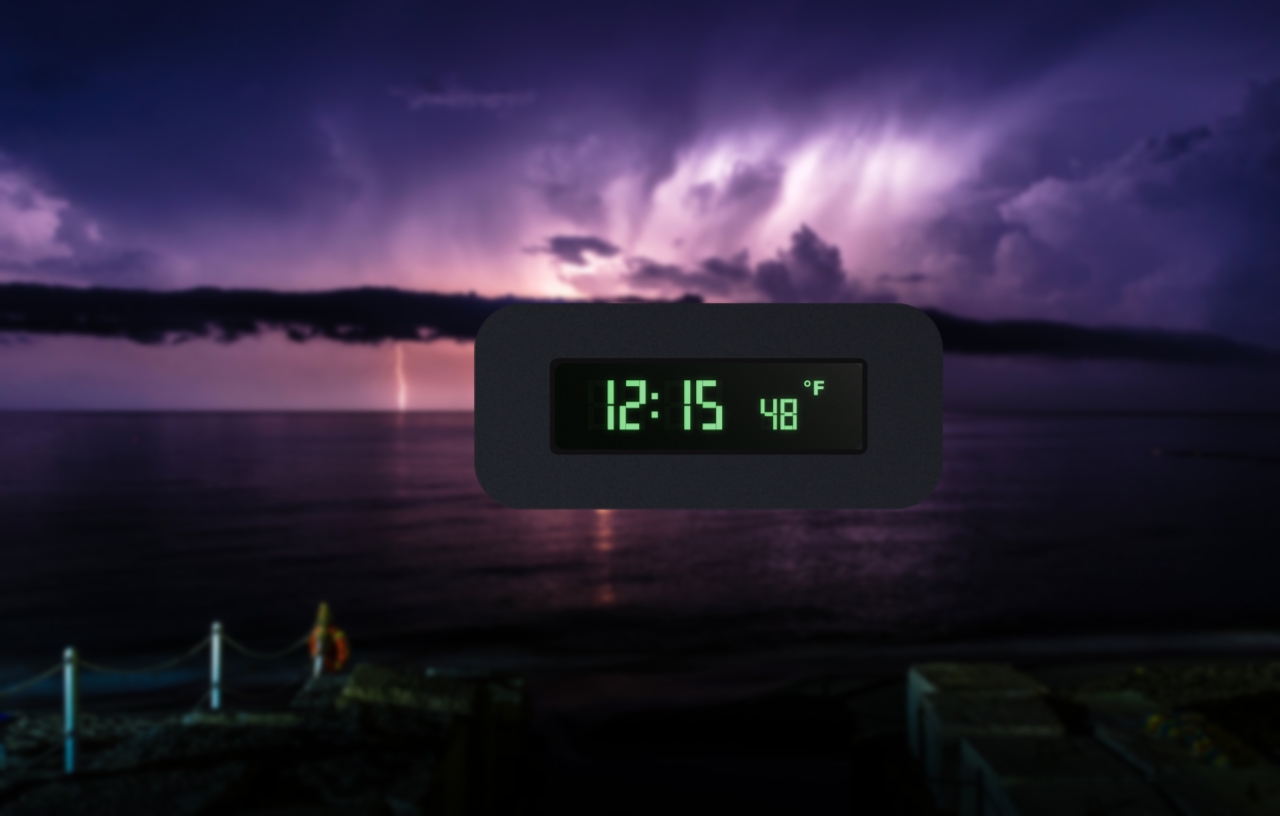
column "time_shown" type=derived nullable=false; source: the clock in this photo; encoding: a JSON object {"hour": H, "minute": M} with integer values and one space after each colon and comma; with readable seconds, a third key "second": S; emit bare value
{"hour": 12, "minute": 15}
